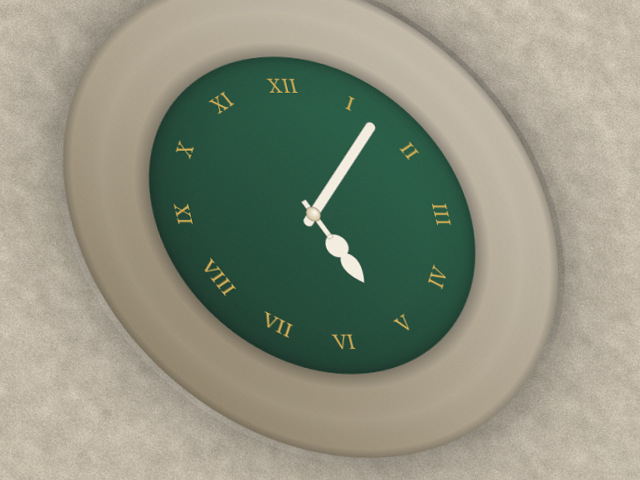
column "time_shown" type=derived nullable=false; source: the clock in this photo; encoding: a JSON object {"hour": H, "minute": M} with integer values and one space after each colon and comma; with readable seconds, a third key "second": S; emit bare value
{"hour": 5, "minute": 7}
